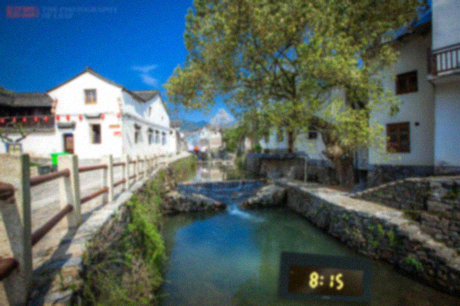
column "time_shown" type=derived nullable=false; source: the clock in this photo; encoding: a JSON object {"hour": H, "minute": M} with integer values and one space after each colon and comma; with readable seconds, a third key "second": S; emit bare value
{"hour": 8, "minute": 15}
